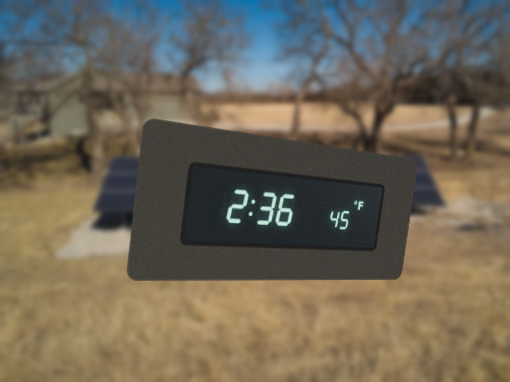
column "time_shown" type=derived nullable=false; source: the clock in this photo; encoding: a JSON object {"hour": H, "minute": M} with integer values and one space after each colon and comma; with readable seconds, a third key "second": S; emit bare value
{"hour": 2, "minute": 36}
